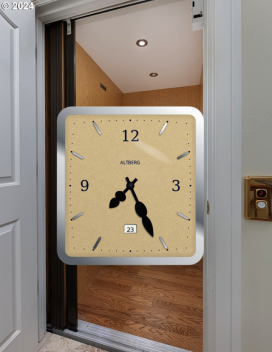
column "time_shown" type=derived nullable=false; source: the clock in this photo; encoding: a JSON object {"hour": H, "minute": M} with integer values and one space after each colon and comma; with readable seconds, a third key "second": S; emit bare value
{"hour": 7, "minute": 26}
